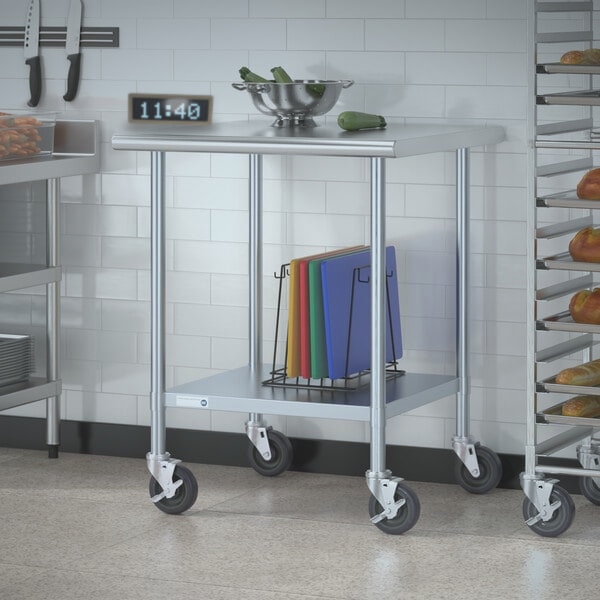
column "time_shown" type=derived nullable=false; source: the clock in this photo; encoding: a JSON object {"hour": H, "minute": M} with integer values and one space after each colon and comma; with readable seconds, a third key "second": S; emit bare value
{"hour": 11, "minute": 40}
